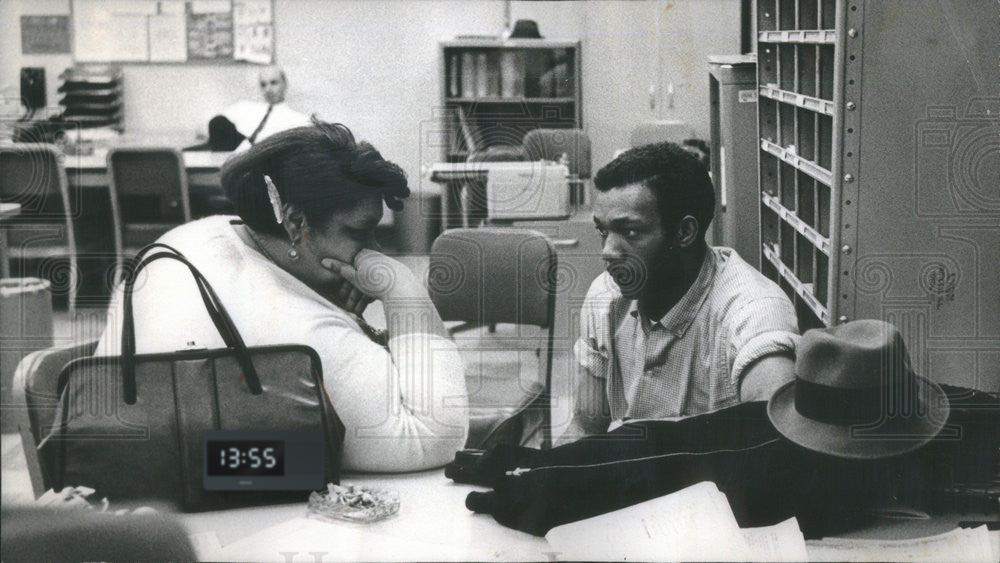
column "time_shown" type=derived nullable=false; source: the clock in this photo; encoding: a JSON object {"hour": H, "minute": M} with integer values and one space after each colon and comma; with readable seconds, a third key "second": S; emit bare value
{"hour": 13, "minute": 55}
